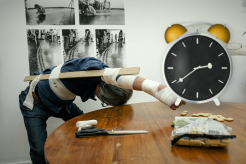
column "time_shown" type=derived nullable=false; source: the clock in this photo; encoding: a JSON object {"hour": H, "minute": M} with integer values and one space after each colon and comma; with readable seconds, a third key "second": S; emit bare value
{"hour": 2, "minute": 39}
